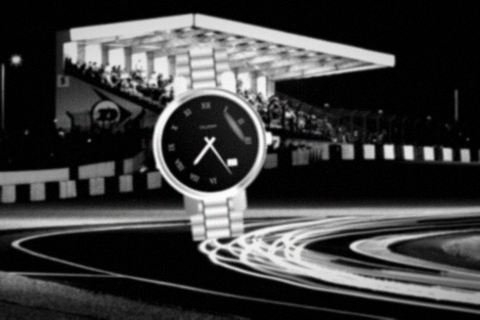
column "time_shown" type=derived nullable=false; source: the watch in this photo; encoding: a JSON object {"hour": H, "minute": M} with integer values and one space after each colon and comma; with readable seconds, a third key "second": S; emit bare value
{"hour": 7, "minute": 25}
